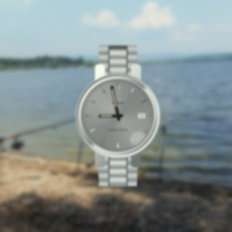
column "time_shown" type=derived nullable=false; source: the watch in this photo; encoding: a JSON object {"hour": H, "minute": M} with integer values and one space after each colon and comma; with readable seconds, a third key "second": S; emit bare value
{"hour": 8, "minute": 58}
